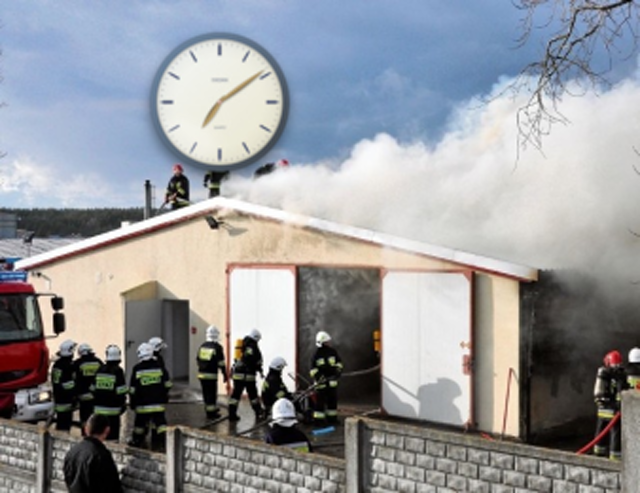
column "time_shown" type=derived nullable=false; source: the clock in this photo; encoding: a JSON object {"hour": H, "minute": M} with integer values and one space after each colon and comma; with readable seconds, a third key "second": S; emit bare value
{"hour": 7, "minute": 9}
